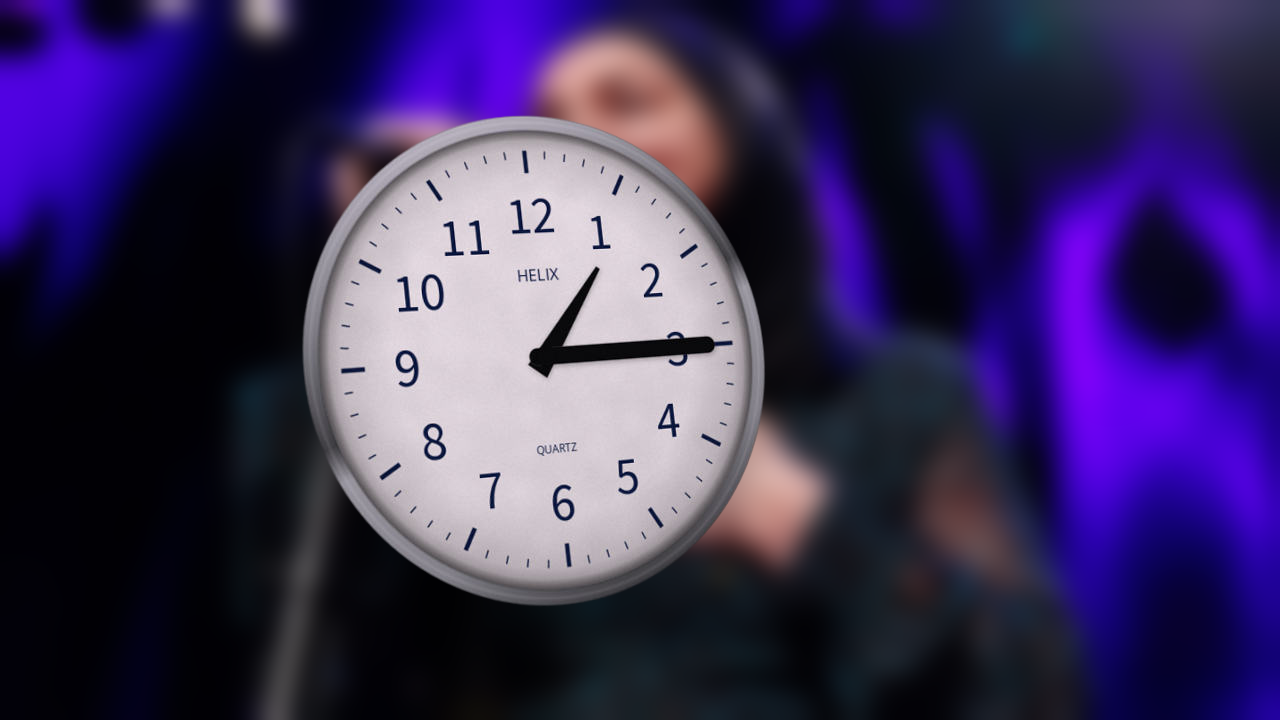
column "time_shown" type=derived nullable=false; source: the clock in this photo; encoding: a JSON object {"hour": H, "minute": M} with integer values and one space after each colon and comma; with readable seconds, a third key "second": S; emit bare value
{"hour": 1, "minute": 15}
